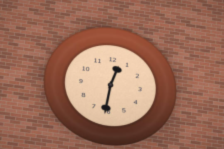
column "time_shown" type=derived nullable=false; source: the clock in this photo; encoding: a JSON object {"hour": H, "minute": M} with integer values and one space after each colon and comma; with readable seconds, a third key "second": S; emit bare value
{"hour": 12, "minute": 31}
